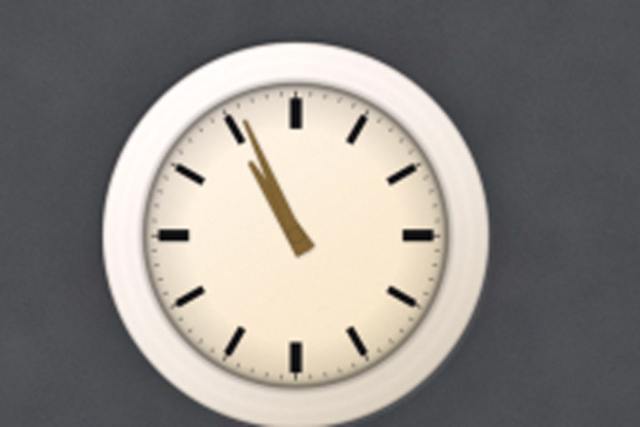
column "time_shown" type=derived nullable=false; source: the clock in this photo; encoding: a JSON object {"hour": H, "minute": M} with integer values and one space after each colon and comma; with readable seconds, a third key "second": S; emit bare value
{"hour": 10, "minute": 56}
